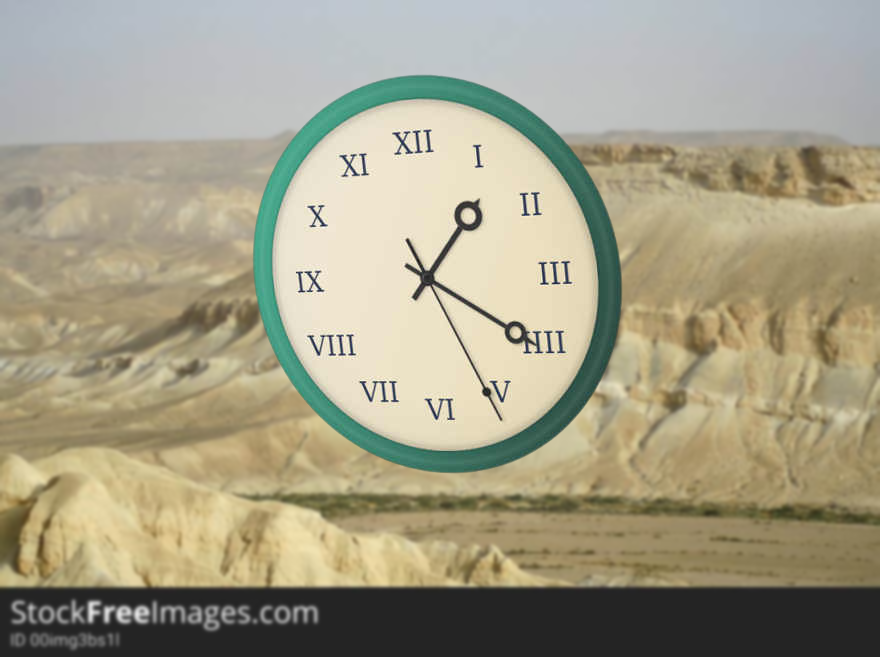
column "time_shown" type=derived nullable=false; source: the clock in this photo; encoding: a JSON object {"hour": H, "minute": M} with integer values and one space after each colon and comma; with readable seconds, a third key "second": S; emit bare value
{"hour": 1, "minute": 20, "second": 26}
